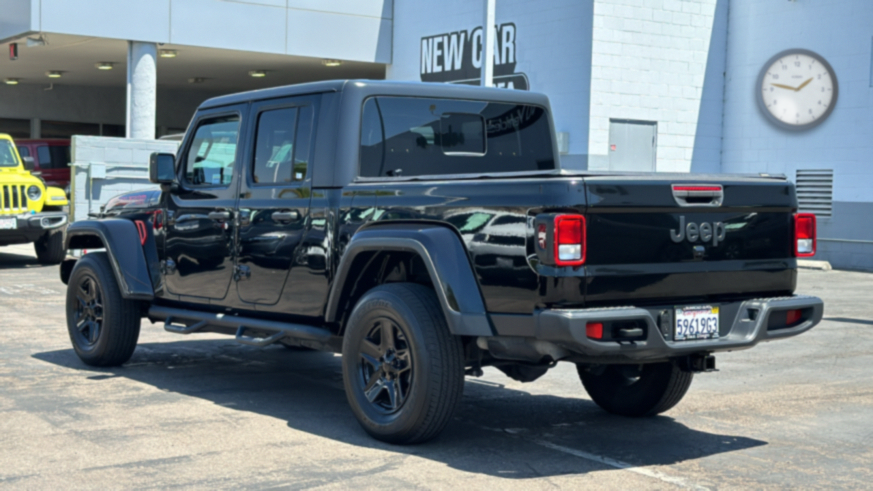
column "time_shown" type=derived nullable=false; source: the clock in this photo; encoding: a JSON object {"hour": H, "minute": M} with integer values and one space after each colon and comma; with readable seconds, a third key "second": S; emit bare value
{"hour": 1, "minute": 47}
